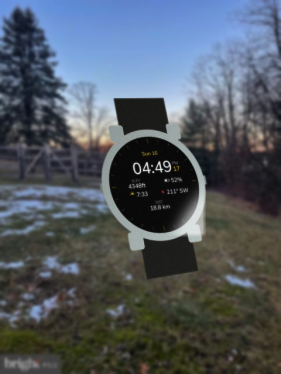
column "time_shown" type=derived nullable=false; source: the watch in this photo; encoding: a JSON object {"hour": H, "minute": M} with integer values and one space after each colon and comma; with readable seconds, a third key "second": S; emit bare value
{"hour": 4, "minute": 49}
